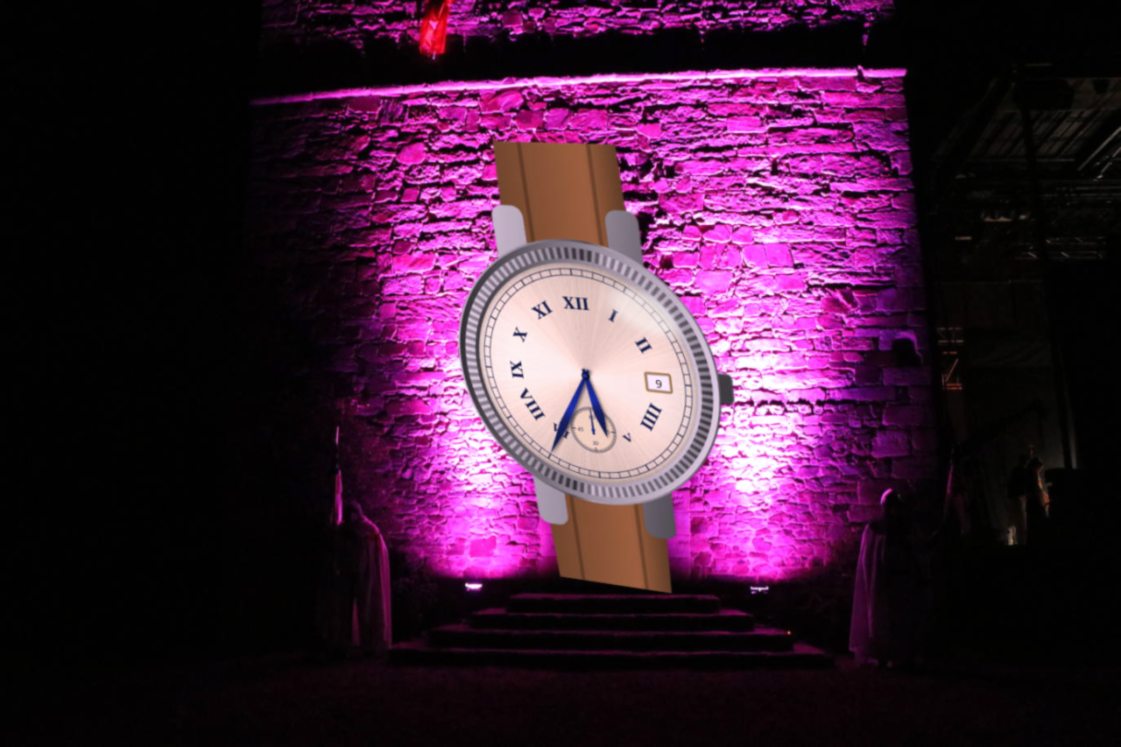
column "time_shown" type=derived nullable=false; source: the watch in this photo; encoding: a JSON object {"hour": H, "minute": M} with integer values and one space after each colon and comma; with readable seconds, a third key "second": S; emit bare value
{"hour": 5, "minute": 35}
